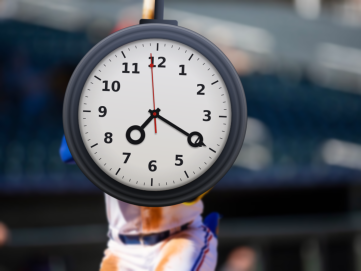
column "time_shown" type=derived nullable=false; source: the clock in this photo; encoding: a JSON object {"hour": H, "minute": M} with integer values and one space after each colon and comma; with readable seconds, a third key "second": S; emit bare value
{"hour": 7, "minute": 19, "second": 59}
